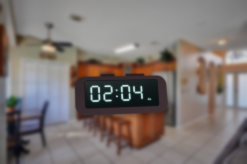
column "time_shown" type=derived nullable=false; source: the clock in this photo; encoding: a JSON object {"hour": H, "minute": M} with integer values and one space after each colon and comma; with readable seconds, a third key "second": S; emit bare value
{"hour": 2, "minute": 4}
